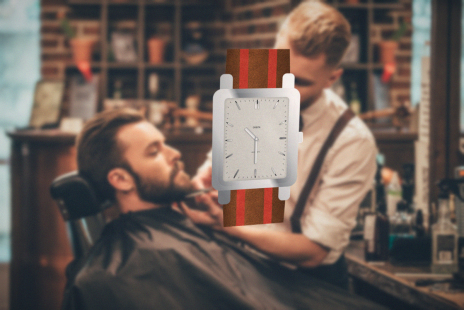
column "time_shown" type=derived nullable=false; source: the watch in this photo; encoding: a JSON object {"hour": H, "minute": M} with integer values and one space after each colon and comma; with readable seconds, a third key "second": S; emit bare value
{"hour": 10, "minute": 30}
